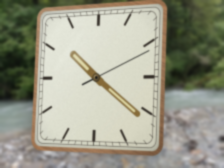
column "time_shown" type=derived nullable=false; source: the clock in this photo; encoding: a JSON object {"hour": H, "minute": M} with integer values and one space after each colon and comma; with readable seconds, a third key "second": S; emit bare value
{"hour": 10, "minute": 21, "second": 11}
